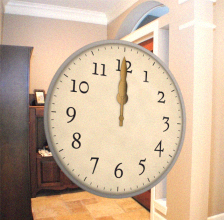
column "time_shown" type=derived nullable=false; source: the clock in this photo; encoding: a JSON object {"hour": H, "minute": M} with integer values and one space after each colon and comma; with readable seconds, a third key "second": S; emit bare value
{"hour": 12, "minute": 0}
